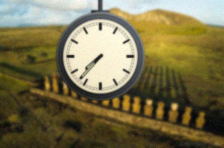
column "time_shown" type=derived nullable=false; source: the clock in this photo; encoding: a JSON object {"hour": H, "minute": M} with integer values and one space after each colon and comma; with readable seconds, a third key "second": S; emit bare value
{"hour": 7, "minute": 37}
